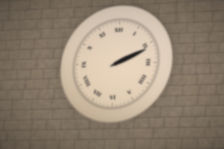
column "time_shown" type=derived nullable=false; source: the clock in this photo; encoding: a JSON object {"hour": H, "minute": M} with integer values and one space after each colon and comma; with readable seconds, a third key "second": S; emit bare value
{"hour": 2, "minute": 11}
